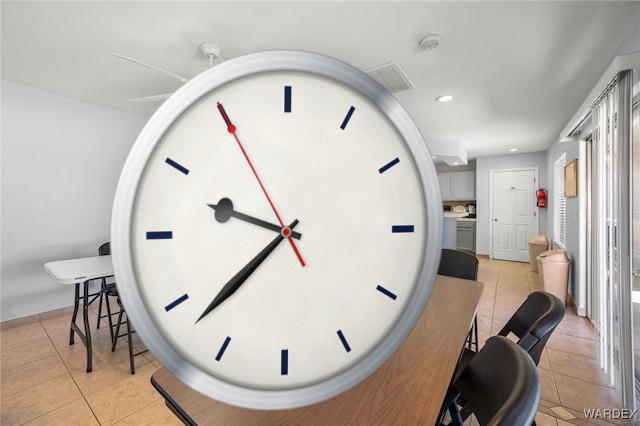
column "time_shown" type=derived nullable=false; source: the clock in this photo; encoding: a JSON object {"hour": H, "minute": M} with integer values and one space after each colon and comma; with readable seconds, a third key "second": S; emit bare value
{"hour": 9, "minute": 37, "second": 55}
